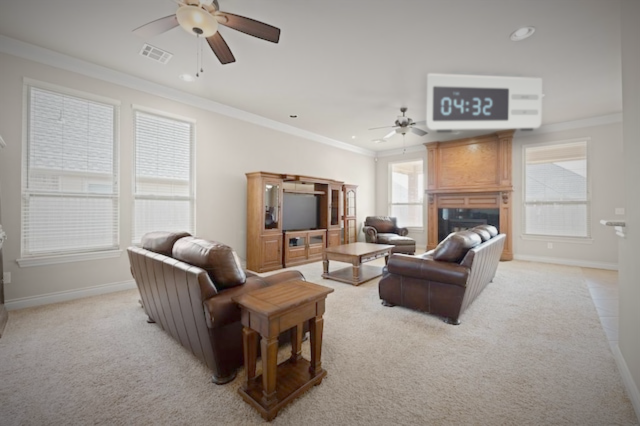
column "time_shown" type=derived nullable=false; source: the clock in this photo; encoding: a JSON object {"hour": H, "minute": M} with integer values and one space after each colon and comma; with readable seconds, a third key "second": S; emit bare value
{"hour": 4, "minute": 32}
